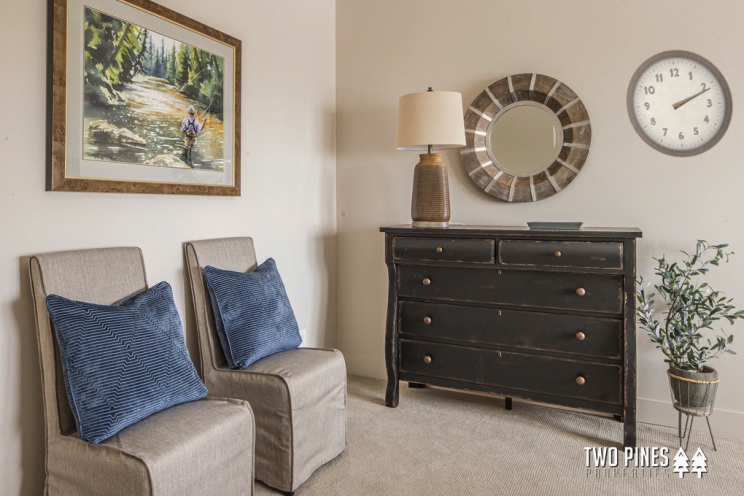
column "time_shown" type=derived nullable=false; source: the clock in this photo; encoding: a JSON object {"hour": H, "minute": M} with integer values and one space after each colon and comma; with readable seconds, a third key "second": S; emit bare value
{"hour": 2, "minute": 11}
